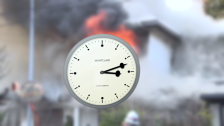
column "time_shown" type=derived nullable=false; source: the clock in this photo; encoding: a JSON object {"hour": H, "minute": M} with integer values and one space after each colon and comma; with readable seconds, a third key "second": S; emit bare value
{"hour": 3, "minute": 12}
